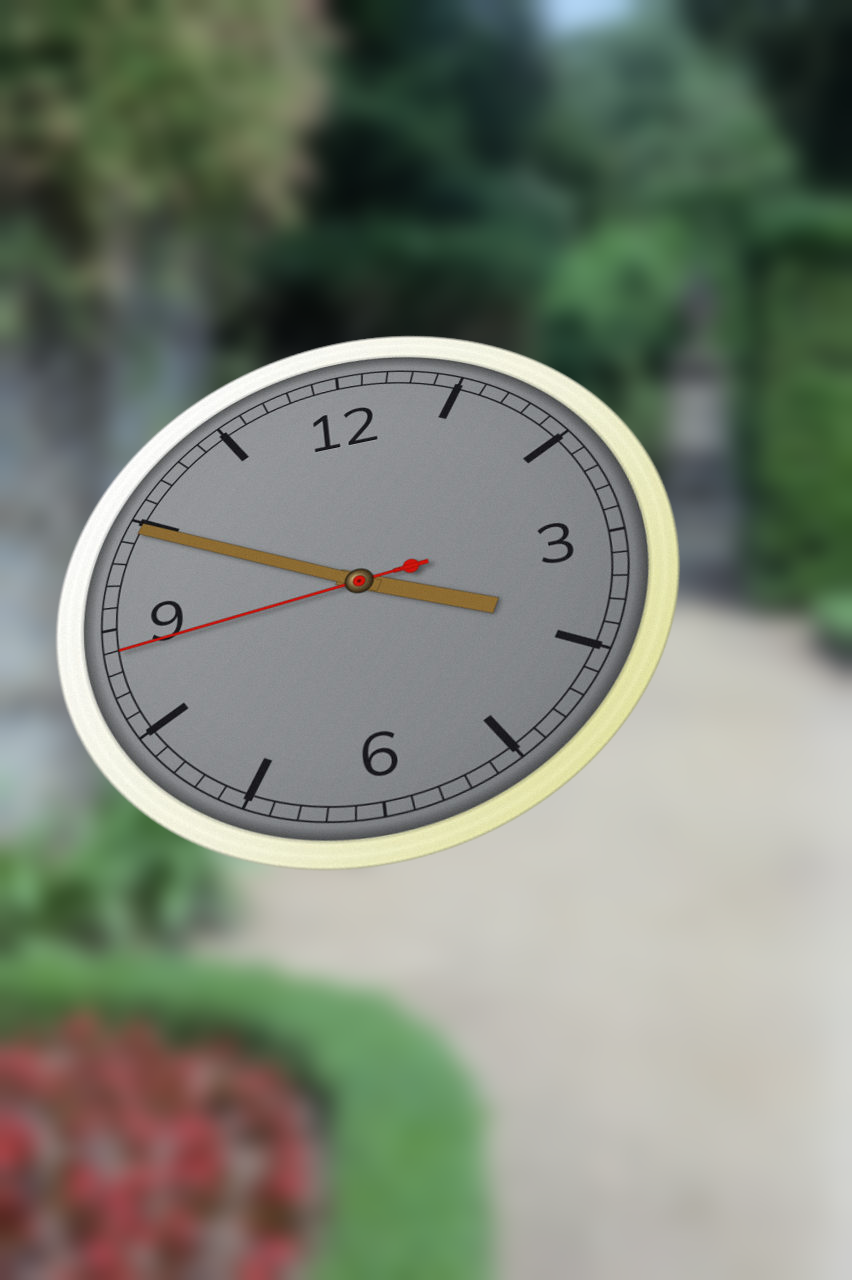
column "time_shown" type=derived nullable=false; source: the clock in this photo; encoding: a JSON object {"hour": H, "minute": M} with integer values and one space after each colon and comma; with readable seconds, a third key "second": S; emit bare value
{"hour": 3, "minute": 49, "second": 44}
